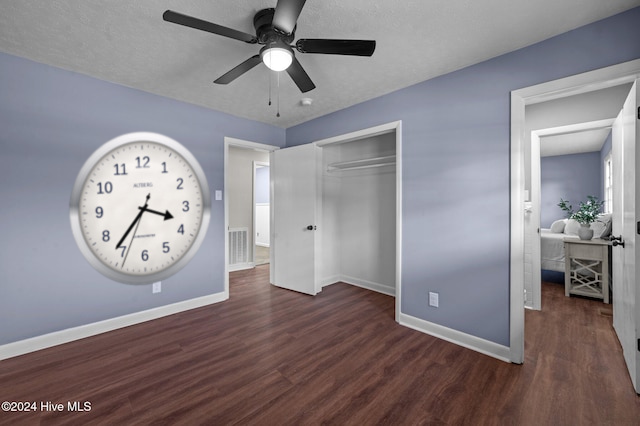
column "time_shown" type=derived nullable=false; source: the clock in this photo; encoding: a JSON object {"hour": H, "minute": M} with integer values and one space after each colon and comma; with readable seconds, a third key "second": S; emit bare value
{"hour": 3, "minute": 36, "second": 34}
